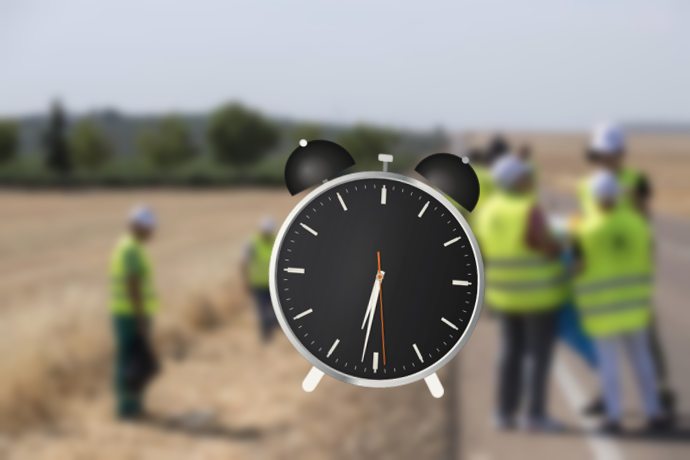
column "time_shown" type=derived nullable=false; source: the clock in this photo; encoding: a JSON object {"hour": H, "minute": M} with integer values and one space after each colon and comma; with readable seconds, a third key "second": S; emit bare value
{"hour": 6, "minute": 31, "second": 29}
